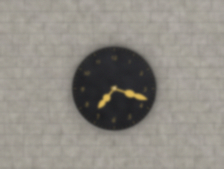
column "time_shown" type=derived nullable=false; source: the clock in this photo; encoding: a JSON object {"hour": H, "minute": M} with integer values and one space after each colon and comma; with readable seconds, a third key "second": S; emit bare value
{"hour": 7, "minute": 18}
